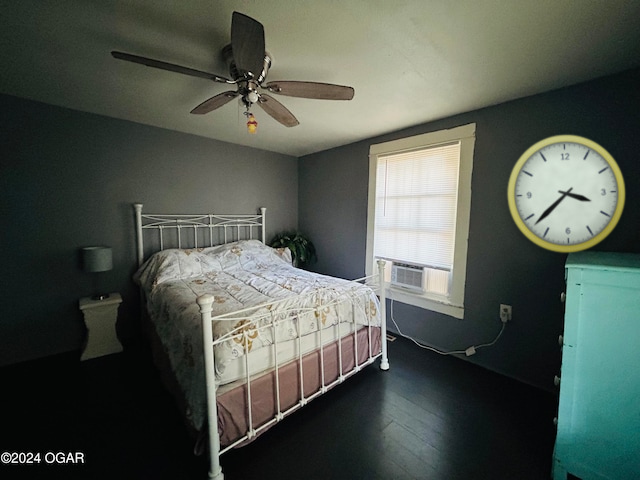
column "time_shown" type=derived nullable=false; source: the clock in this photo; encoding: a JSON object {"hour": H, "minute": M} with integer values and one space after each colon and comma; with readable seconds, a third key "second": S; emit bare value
{"hour": 3, "minute": 38}
